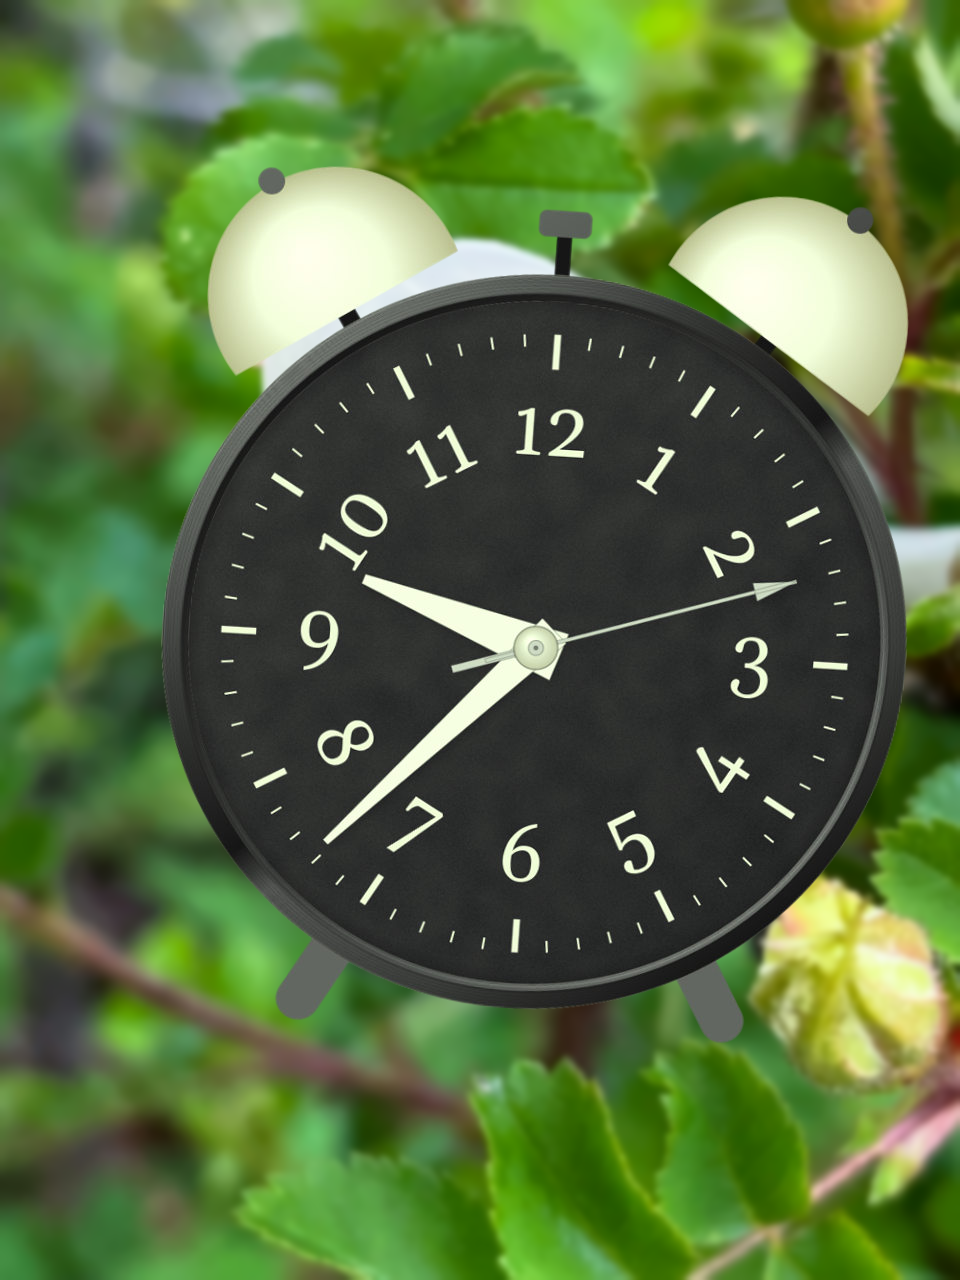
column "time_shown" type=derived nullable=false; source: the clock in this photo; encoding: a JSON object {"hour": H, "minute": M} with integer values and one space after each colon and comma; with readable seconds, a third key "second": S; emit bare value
{"hour": 9, "minute": 37, "second": 12}
